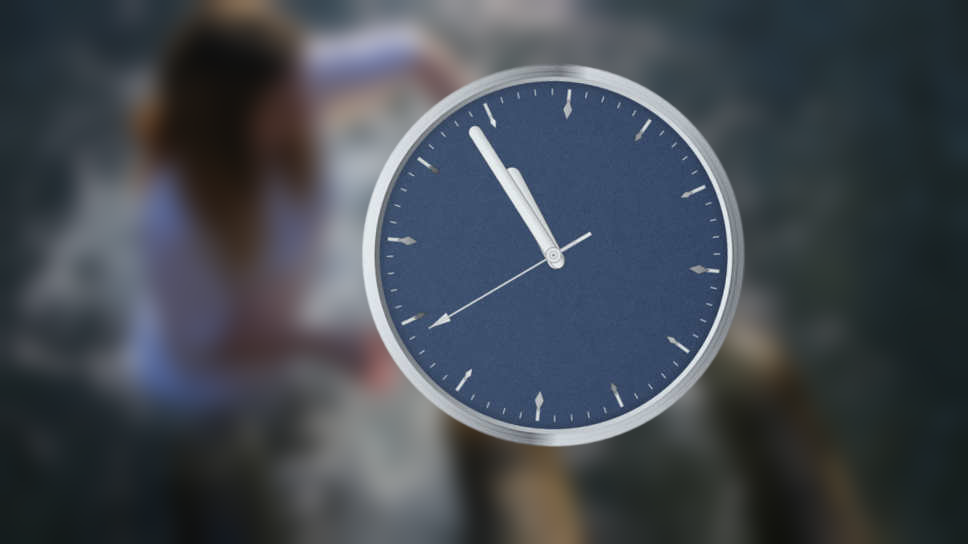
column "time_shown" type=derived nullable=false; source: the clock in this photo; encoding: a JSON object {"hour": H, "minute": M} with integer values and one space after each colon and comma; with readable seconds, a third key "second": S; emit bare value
{"hour": 10, "minute": 53, "second": 39}
